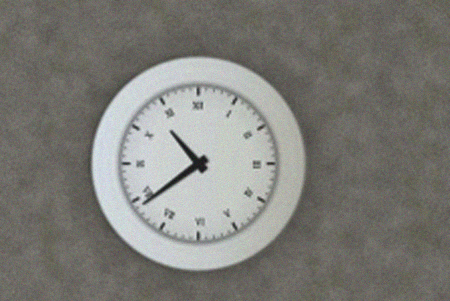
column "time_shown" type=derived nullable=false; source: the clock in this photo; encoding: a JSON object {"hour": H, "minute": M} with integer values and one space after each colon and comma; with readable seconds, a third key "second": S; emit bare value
{"hour": 10, "minute": 39}
